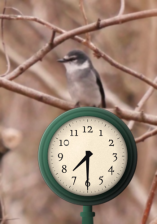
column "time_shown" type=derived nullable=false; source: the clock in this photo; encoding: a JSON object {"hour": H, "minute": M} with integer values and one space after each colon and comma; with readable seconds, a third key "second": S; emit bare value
{"hour": 7, "minute": 30}
